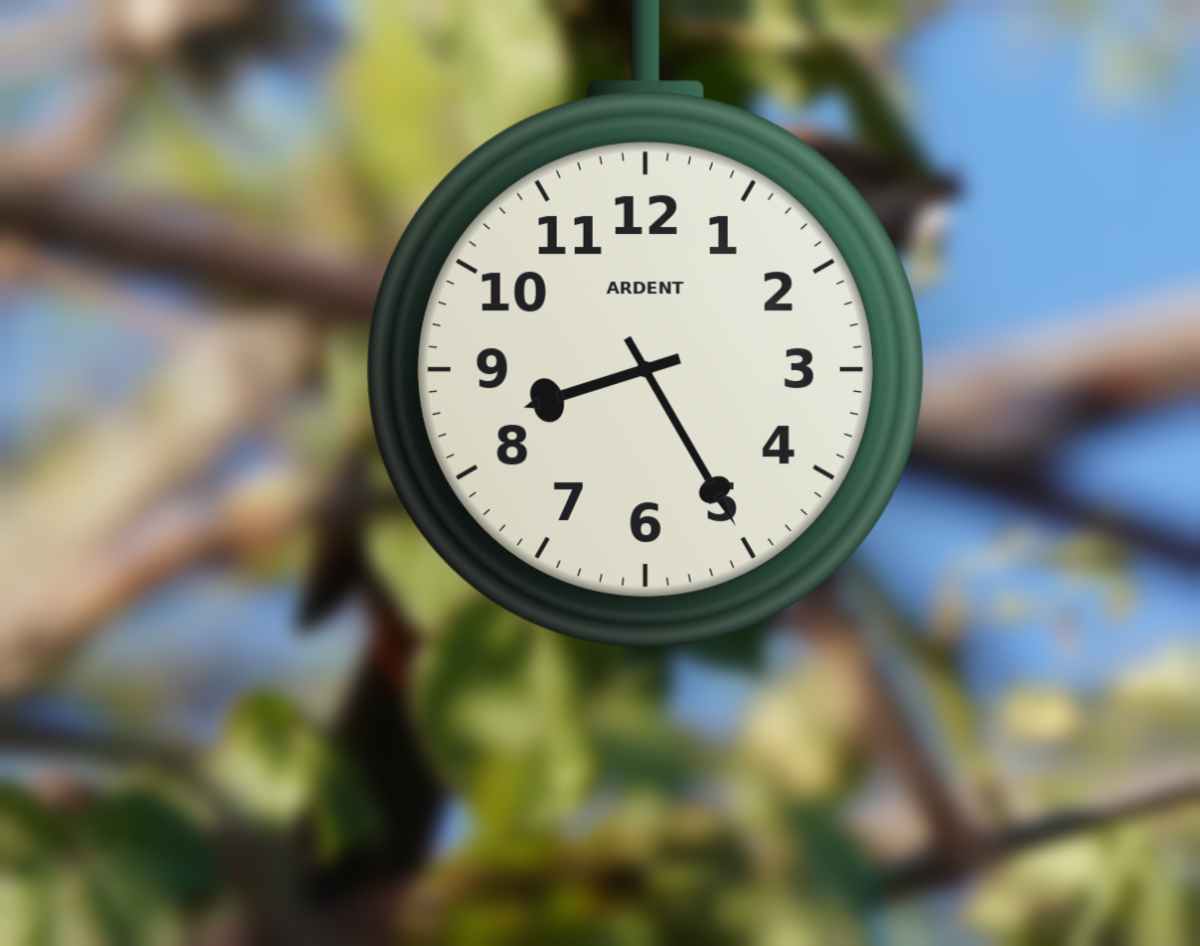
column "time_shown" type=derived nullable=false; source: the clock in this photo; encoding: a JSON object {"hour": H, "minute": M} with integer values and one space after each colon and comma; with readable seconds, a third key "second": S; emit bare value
{"hour": 8, "minute": 25}
